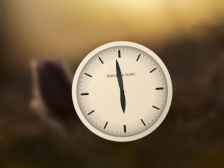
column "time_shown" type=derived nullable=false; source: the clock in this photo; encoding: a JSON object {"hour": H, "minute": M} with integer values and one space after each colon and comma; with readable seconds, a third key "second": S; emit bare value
{"hour": 5, "minute": 59}
